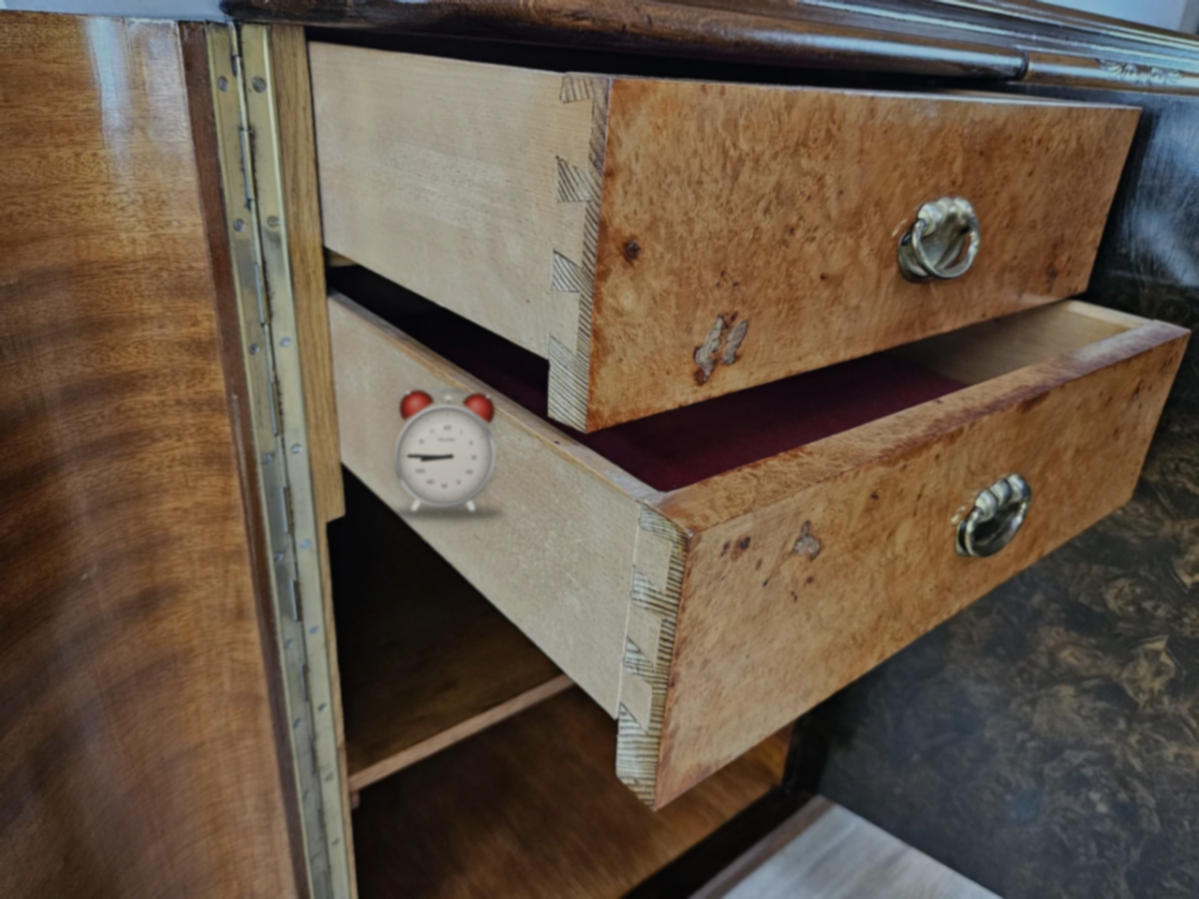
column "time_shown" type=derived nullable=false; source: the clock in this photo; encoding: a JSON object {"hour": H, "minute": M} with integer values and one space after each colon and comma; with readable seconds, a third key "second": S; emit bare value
{"hour": 8, "minute": 45}
